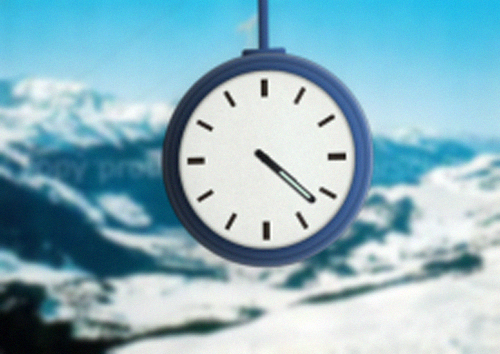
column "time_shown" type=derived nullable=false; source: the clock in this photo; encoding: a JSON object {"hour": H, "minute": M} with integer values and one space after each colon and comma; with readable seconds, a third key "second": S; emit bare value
{"hour": 4, "minute": 22}
